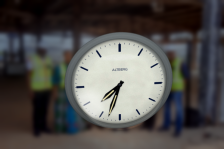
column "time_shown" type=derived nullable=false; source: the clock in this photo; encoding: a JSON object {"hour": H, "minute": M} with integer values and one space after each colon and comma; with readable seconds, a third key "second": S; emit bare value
{"hour": 7, "minute": 33}
